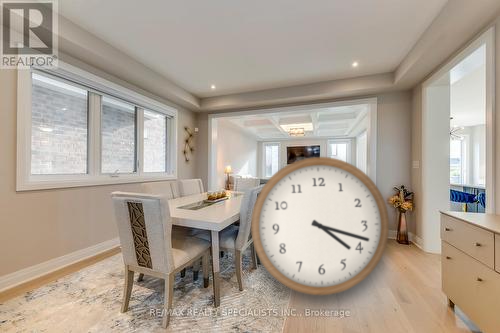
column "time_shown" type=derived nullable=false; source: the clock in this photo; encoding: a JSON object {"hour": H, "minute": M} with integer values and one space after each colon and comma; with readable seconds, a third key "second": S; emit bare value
{"hour": 4, "minute": 18}
